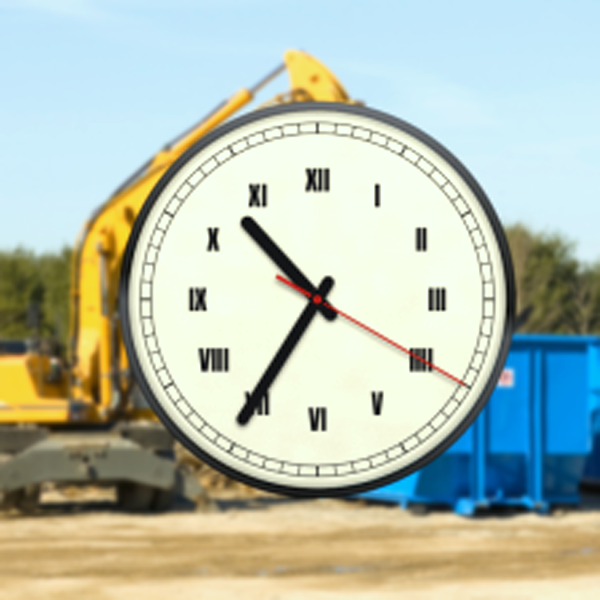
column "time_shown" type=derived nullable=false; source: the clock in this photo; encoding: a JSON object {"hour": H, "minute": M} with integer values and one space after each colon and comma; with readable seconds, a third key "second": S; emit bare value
{"hour": 10, "minute": 35, "second": 20}
